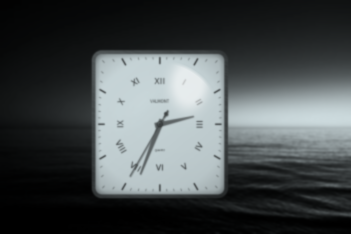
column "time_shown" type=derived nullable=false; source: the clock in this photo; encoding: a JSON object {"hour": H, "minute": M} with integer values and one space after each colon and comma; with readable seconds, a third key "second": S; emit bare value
{"hour": 2, "minute": 33, "second": 35}
